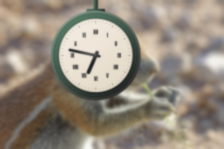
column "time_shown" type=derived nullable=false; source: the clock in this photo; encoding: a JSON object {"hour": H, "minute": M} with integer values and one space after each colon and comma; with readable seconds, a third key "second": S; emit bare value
{"hour": 6, "minute": 47}
